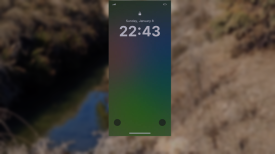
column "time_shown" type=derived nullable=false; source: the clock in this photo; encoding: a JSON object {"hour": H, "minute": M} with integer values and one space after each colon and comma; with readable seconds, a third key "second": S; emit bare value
{"hour": 22, "minute": 43}
